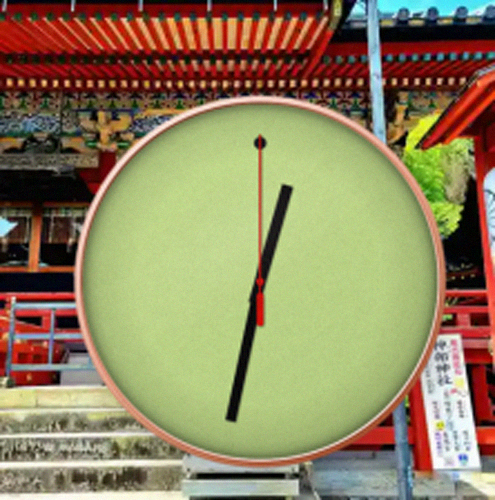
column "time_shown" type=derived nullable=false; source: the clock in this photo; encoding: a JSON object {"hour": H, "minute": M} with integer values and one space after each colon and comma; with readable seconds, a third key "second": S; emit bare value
{"hour": 12, "minute": 32, "second": 0}
